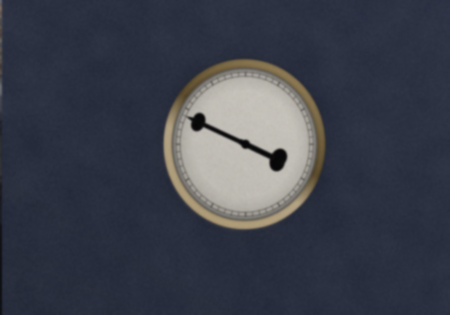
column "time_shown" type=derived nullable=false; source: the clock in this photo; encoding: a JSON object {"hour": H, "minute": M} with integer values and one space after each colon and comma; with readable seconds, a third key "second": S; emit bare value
{"hour": 3, "minute": 49}
